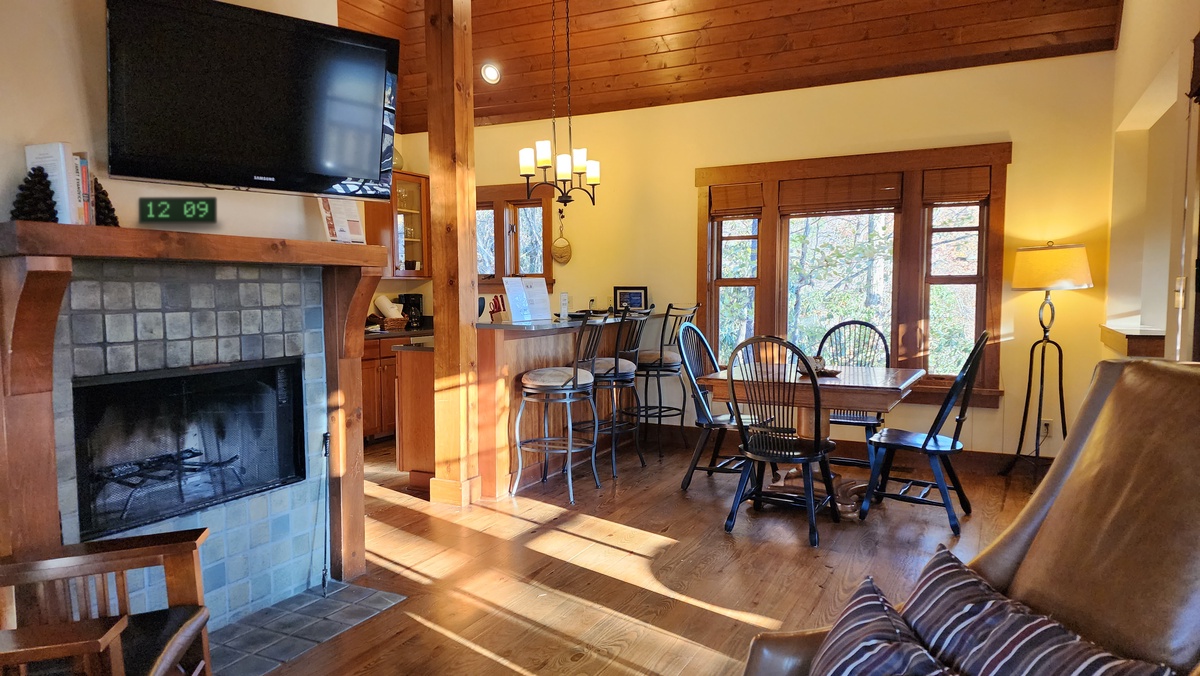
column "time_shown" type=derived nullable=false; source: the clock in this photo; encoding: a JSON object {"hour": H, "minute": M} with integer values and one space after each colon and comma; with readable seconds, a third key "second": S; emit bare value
{"hour": 12, "minute": 9}
